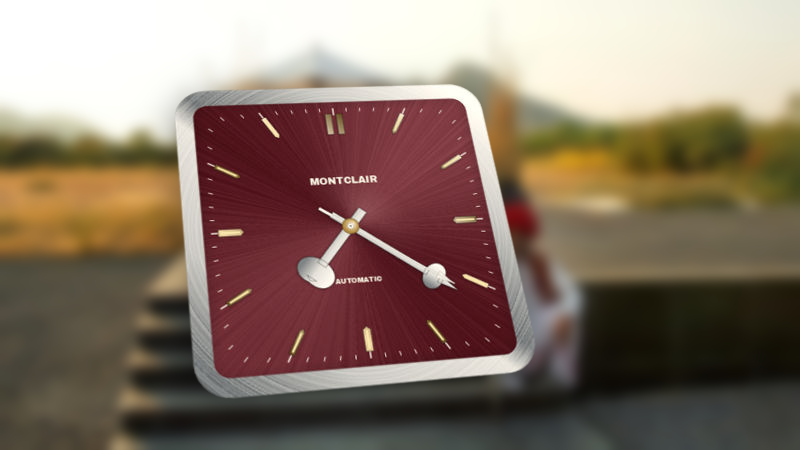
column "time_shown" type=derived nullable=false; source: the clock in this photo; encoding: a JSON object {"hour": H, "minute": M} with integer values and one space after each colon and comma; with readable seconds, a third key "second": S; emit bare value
{"hour": 7, "minute": 21, "second": 21}
